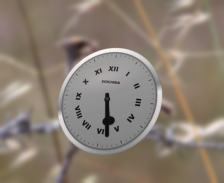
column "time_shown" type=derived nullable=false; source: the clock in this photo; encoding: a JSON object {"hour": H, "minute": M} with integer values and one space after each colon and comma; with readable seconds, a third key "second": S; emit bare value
{"hour": 5, "minute": 28}
